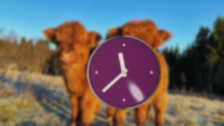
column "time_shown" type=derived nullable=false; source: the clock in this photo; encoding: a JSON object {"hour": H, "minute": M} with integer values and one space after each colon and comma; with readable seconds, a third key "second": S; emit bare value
{"hour": 11, "minute": 38}
